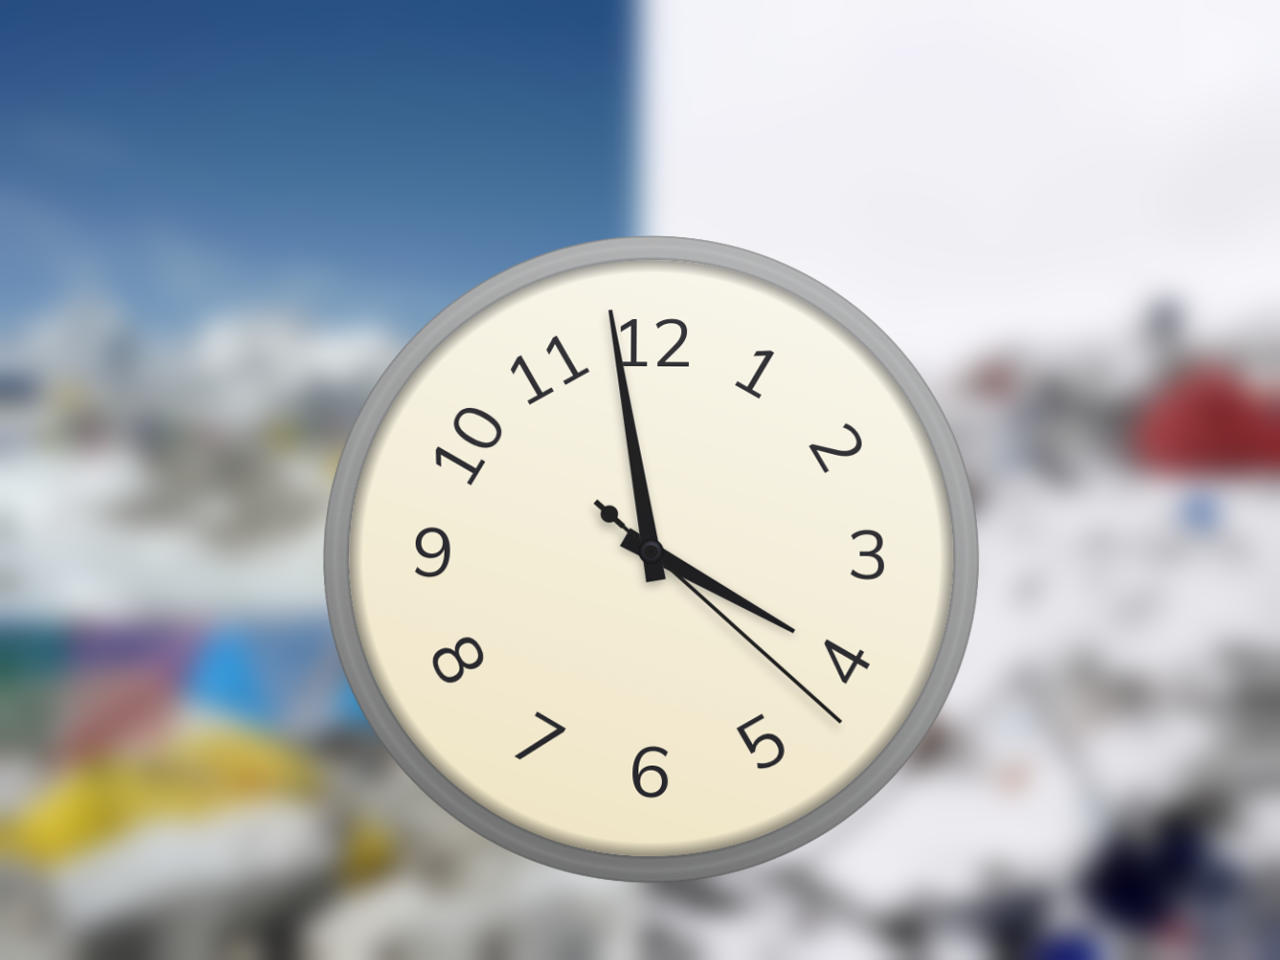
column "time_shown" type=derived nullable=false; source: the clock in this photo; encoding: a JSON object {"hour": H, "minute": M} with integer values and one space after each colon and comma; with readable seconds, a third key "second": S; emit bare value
{"hour": 3, "minute": 58, "second": 22}
